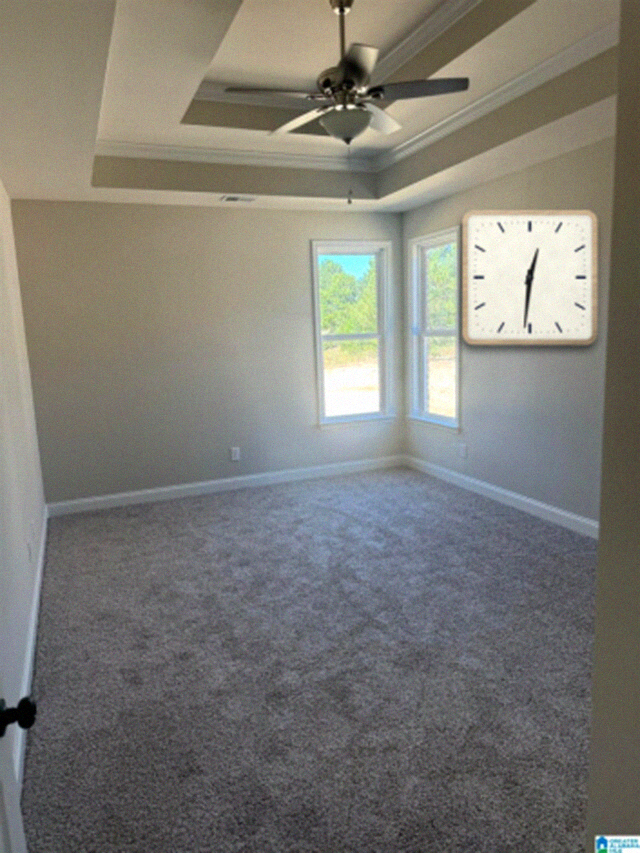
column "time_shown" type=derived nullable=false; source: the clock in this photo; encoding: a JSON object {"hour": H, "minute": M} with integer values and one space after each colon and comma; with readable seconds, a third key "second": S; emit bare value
{"hour": 12, "minute": 31}
